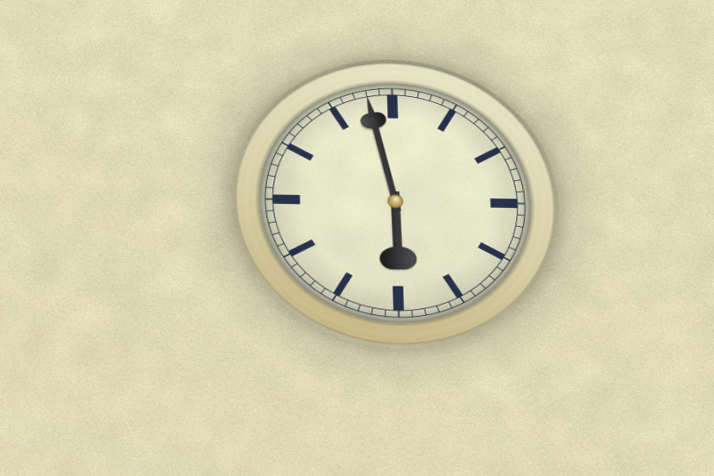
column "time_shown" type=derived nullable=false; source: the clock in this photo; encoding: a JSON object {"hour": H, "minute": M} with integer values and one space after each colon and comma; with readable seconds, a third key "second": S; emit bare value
{"hour": 5, "minute": 58}
